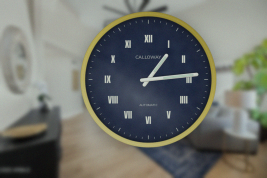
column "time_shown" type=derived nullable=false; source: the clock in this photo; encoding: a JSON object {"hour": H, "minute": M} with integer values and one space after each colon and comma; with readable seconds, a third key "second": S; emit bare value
{"hour": 1, "minute": 14}
